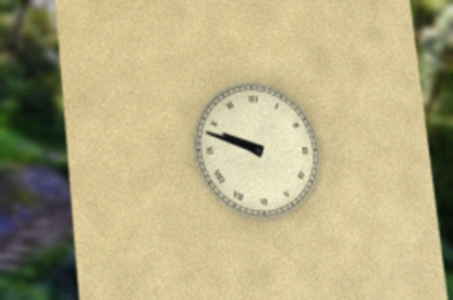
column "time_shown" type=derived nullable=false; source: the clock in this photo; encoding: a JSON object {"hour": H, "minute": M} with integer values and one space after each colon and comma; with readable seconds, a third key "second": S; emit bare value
{"hour": 9, "minute": 48}
